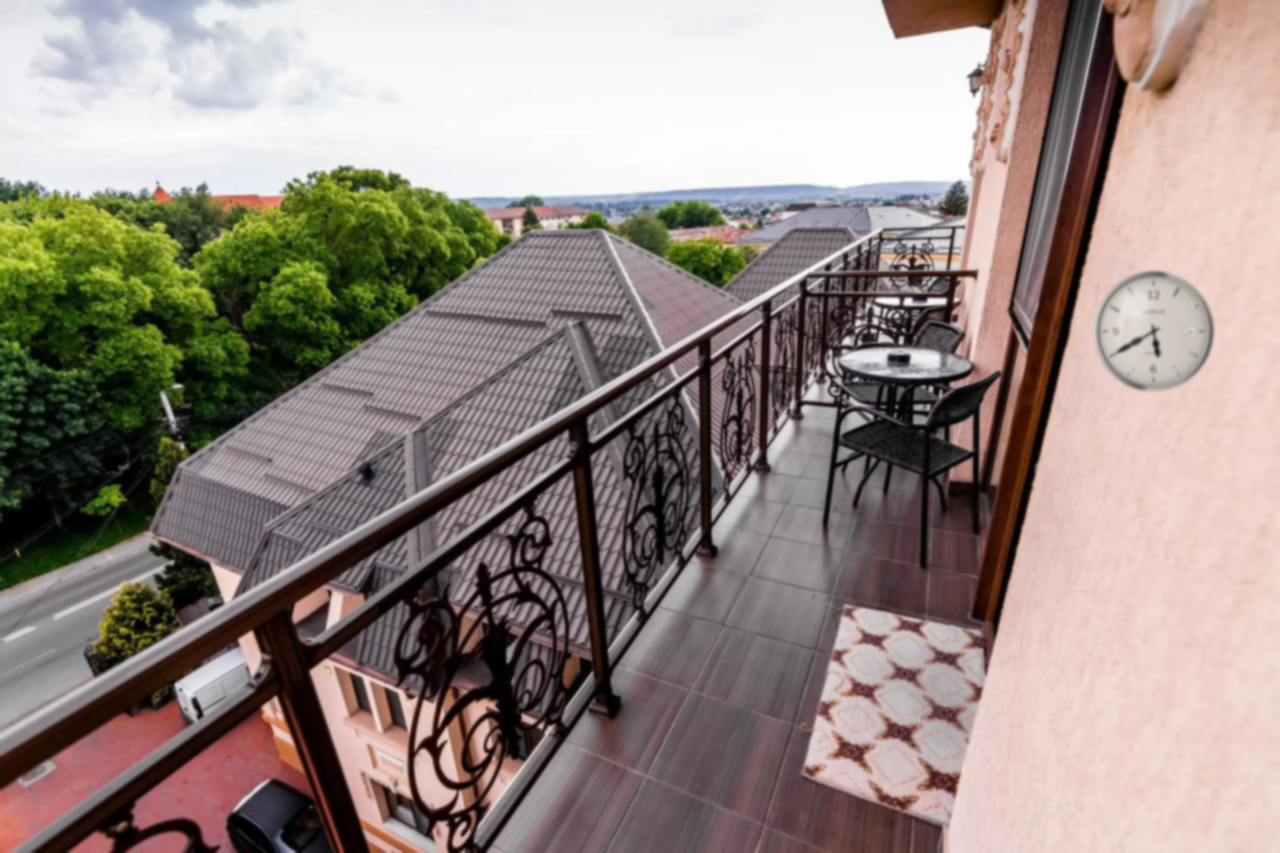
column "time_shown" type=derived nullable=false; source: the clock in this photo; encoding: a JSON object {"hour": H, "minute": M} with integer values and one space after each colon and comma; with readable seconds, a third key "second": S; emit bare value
{"hour": 5, "minute": 40}
